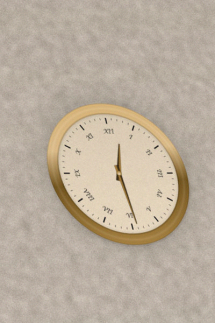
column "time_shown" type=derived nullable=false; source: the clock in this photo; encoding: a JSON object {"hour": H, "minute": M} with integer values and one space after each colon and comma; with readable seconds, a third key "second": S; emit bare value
{"hour": 12, "minute": 29}
